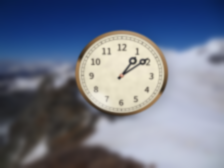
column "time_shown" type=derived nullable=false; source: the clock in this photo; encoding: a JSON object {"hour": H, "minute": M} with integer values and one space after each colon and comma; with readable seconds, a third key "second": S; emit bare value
{"hour": 1, "minute": 9}
